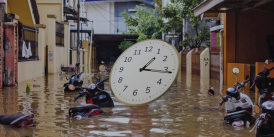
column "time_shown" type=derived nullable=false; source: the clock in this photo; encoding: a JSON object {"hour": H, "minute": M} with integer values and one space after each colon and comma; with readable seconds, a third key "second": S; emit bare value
{"hour": 1, "minute": 16}
